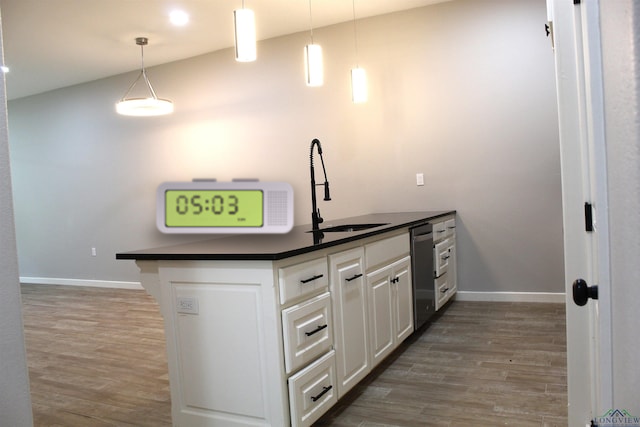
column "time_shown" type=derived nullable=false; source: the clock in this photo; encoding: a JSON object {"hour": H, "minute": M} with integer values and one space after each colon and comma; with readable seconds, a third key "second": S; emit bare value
{"hour": 5, "minute": 3}
